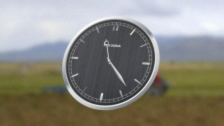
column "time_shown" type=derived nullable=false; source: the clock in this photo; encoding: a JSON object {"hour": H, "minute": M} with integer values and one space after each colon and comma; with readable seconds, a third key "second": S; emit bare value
{"hour": 11, "minute": 23}
